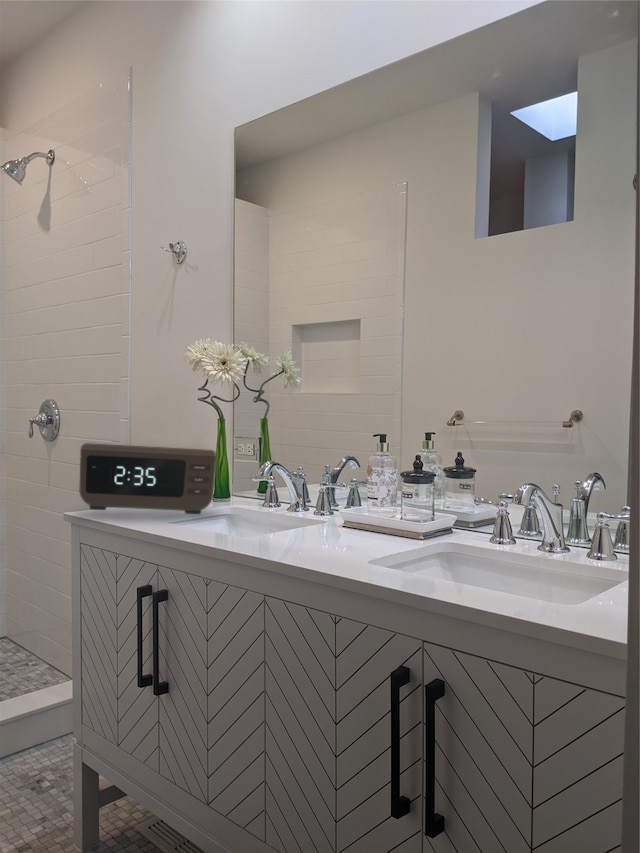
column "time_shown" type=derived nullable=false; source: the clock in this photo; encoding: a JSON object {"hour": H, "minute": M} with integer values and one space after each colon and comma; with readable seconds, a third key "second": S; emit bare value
{"hour": 2, "minute": 35}
